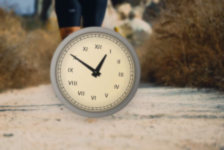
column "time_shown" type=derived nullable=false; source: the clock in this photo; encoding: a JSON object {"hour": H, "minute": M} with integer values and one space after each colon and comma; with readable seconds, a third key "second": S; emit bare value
{"hour": 12, "minute": 50}
